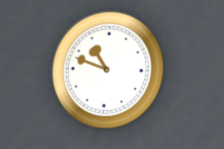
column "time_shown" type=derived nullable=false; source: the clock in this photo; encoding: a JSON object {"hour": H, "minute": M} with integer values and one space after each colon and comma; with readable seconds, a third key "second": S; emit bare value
{"hour": 10, "minute": 48}
